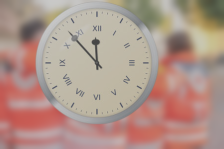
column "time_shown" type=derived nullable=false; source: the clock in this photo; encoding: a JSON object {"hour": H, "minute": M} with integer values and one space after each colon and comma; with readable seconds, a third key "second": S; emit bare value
{"hour": 11, "minute": 53}
